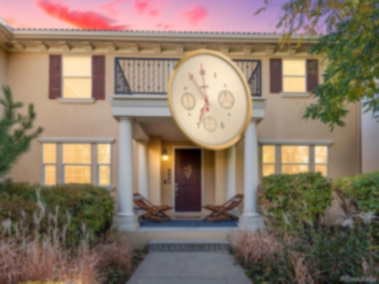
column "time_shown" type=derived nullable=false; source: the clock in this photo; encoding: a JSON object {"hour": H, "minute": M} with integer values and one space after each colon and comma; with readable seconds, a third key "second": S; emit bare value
{"hour": 6, "minute": 55}
